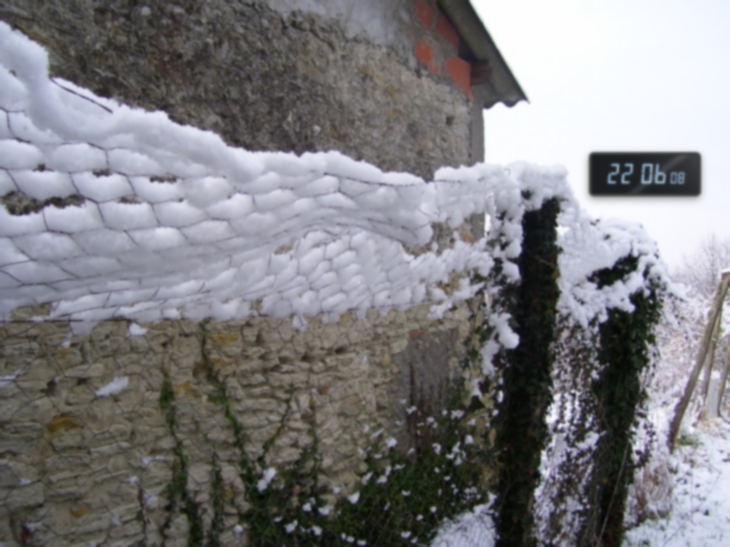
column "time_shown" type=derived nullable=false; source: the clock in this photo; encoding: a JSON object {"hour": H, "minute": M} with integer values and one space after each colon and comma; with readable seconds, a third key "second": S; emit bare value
{"hour": 22, "minute": 6}
